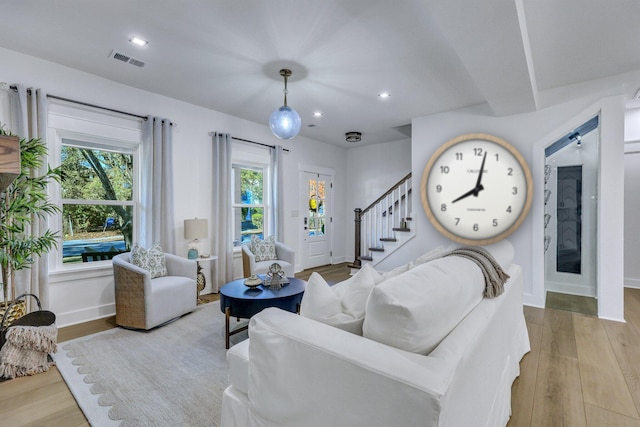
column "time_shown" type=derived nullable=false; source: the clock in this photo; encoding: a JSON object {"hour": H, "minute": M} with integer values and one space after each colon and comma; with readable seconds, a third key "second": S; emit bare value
{"hour": 8, "minute": 2}
